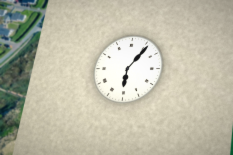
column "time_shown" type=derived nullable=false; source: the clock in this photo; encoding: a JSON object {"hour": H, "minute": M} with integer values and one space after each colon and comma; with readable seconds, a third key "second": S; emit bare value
{"hour": 6, "minute": 6}
